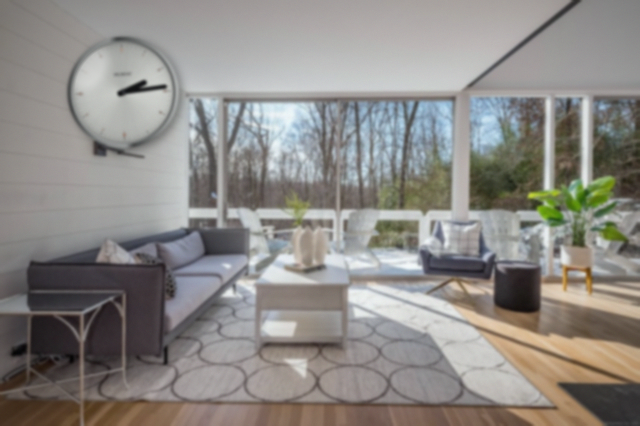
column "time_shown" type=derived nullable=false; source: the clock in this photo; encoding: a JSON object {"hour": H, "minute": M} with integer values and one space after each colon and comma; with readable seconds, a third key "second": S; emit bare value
{"hour": 2, "minute": 14}
